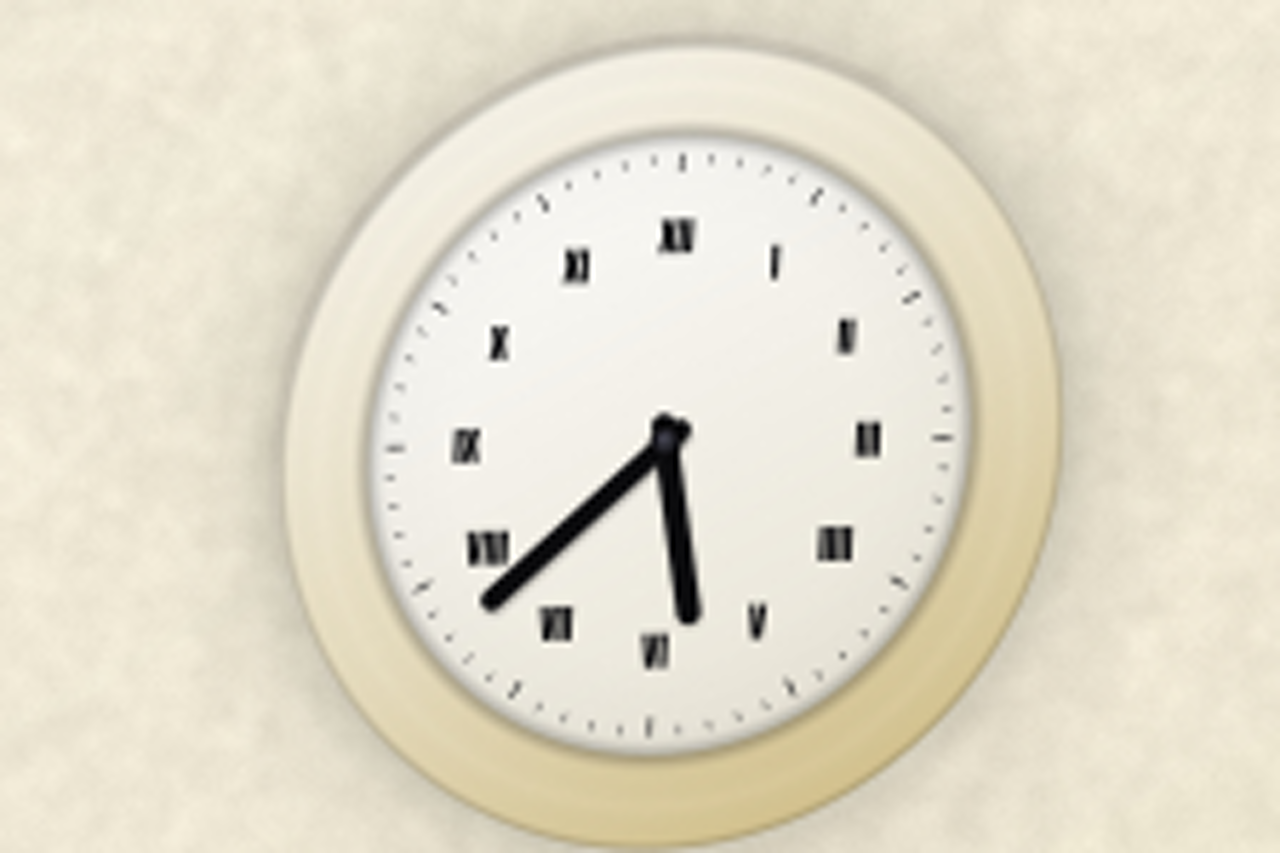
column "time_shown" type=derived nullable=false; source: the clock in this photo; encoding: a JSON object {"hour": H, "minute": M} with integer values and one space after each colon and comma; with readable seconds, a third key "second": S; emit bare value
{"hour": 5, "minute": 38}
